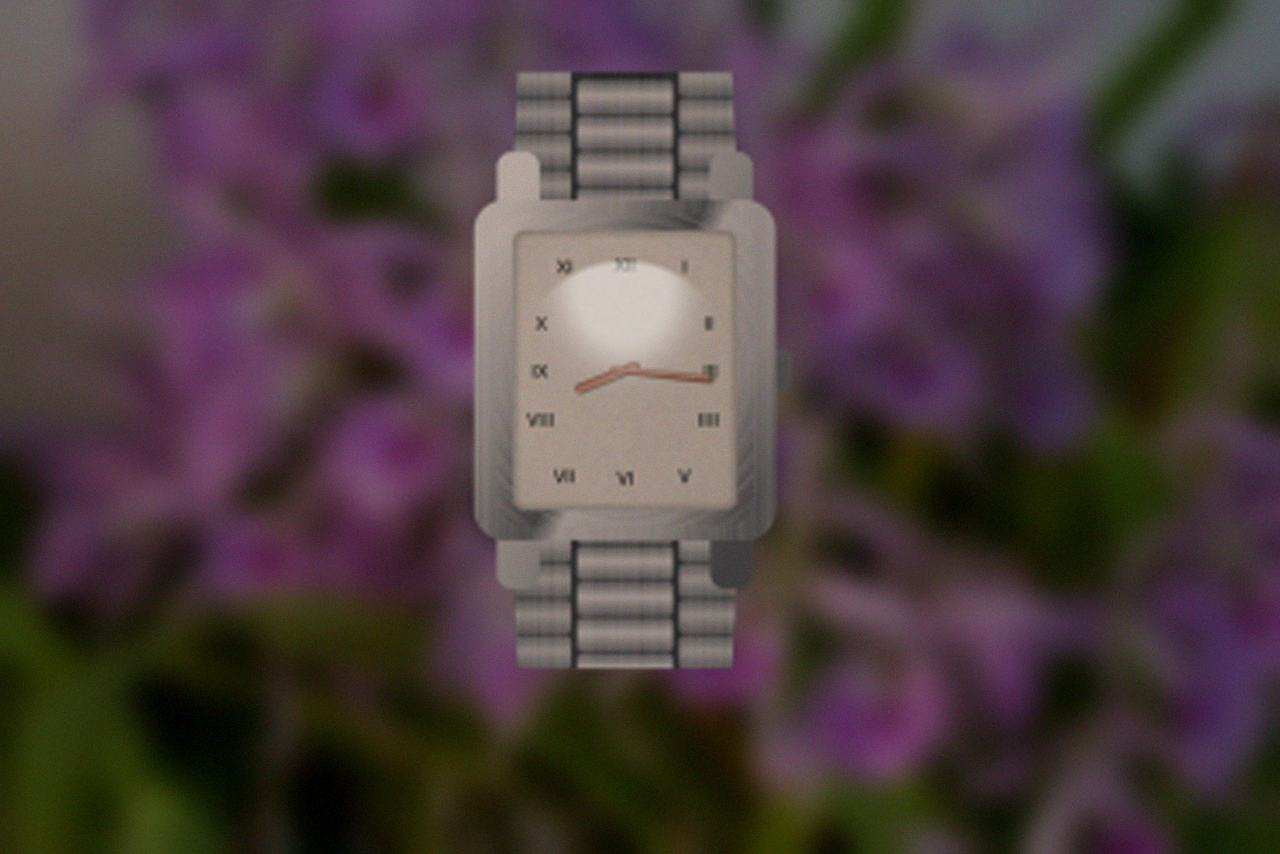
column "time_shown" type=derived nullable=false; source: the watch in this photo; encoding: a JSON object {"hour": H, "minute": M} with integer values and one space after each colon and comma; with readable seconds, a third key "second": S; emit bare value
{"hour": 8, "minute": 16}
